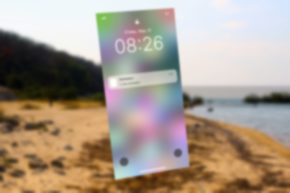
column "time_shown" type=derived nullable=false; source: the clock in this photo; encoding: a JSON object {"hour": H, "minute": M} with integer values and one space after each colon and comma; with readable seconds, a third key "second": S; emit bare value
{"hour": 8, "minute": 26}
